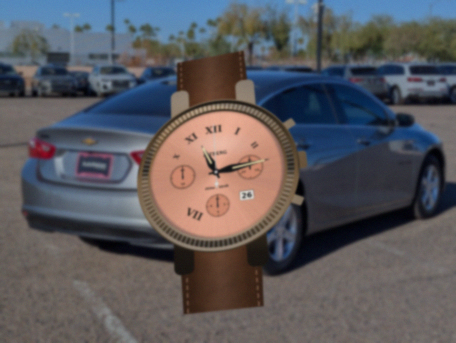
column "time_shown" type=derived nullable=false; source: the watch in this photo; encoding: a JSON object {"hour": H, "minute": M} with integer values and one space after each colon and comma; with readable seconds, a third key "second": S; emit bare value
{"hour": 11, "minute": 14}
